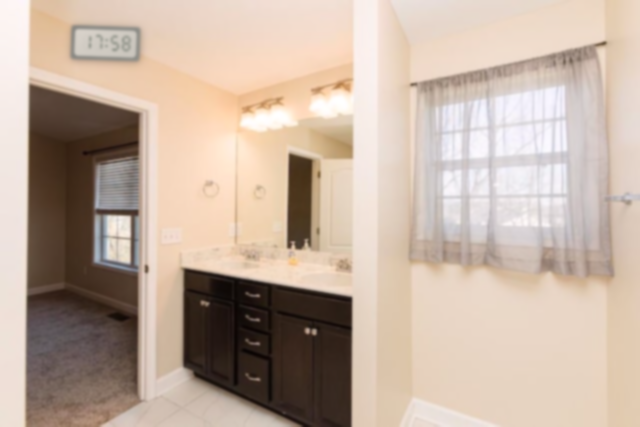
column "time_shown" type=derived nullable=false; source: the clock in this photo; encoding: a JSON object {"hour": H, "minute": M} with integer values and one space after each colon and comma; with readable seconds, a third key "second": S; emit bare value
{"hour": 17, "minute": 58}
